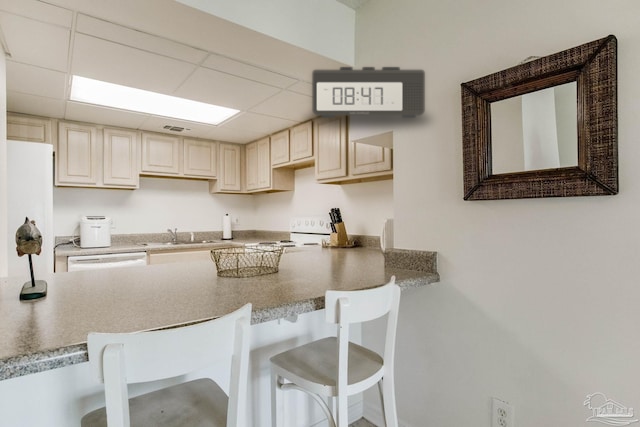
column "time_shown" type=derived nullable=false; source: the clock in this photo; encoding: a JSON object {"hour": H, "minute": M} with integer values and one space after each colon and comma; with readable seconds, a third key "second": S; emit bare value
{"hour": 8, "minute": 47}
